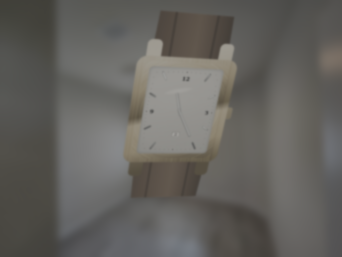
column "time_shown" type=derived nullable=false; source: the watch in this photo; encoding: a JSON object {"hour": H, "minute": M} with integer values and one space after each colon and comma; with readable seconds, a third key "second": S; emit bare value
{"hour": 11, "minute": 25}
